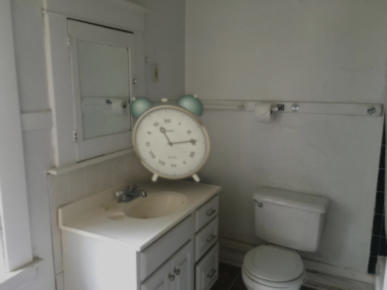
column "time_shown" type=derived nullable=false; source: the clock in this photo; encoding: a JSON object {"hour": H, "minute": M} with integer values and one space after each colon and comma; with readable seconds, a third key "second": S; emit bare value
{"hour": 11, "minute": 14}
